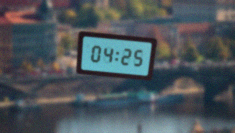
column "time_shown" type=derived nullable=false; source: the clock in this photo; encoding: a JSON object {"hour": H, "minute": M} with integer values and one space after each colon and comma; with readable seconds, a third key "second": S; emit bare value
{"hour": 4, "minute": 25}
